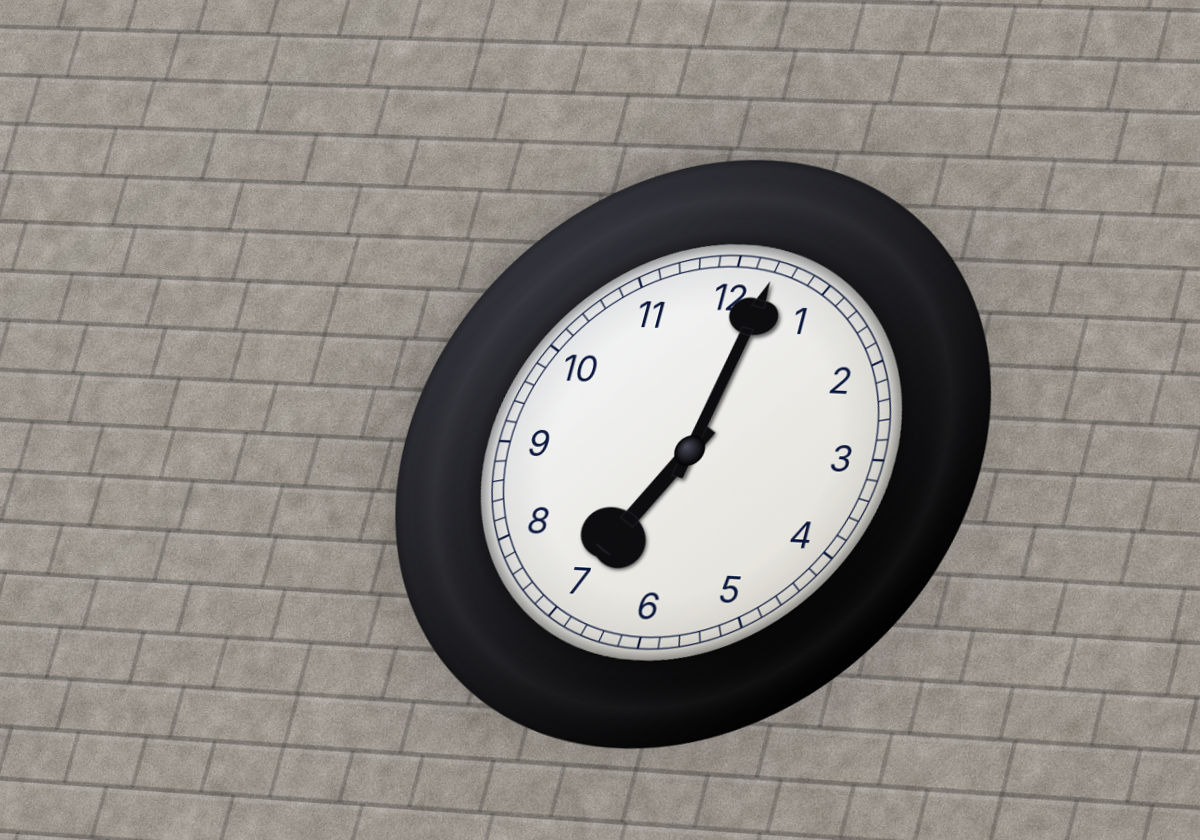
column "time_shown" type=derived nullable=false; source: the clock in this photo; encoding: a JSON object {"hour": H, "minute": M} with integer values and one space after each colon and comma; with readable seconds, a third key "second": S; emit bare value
{"hour": 7, "minute": 2}
